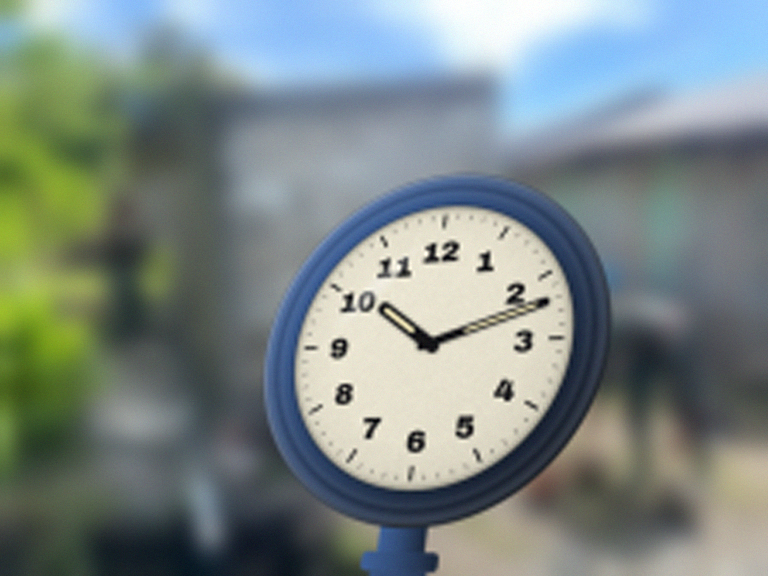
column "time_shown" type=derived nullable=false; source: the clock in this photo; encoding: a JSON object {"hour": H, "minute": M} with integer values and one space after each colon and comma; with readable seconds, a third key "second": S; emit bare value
{"hour": 10, "minute": 12}
